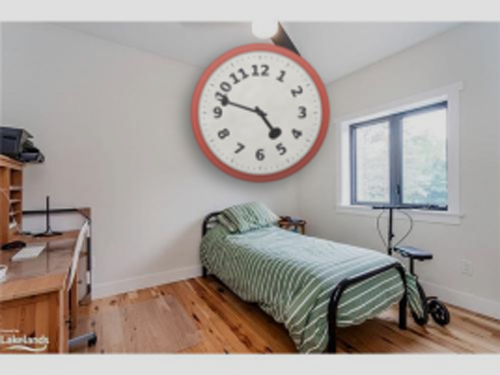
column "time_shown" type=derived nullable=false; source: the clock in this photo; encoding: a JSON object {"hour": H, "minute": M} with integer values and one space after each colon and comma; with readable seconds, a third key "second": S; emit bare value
{"hour": 4, "minute": 48}
